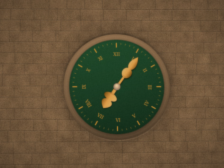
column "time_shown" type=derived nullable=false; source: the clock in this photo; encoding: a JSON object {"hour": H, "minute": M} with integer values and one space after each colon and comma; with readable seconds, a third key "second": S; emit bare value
{"hour": 7, "minute": 6}
